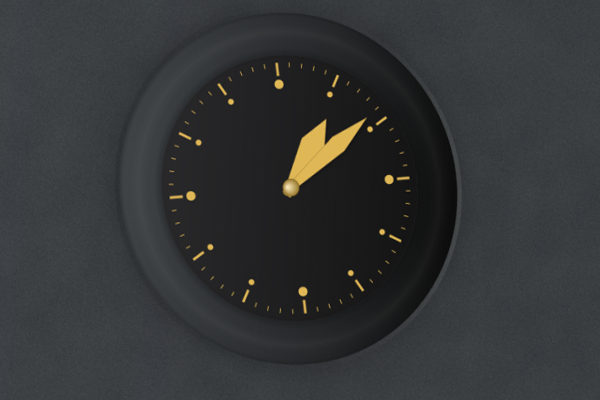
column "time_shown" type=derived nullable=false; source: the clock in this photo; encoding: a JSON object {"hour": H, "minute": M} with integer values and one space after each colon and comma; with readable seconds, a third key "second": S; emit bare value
{"hour": 1, "minute": 9}
